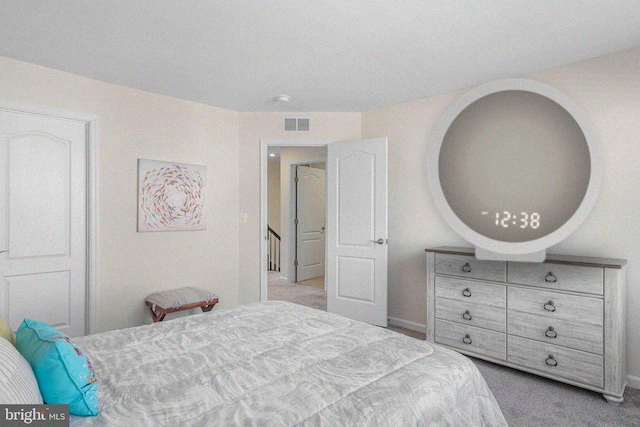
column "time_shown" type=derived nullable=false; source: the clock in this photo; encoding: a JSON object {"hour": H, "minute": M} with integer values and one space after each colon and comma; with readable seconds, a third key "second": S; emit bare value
{"hour": 12, "minute": 38}
